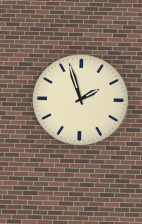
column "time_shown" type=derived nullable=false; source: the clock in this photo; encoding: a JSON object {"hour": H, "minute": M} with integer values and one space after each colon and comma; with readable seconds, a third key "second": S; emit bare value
{"hour": 1, "minute": 57}
